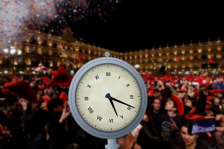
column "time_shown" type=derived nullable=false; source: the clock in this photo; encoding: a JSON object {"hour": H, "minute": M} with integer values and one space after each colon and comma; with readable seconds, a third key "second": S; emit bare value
{"hour": 5, "minute": 19}
